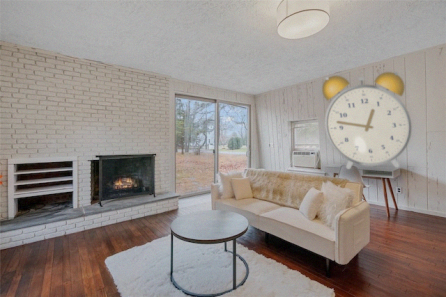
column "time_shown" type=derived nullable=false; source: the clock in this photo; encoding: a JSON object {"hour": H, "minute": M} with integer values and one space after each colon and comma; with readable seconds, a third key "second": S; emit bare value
{"hour": 12, "minute": 47}
